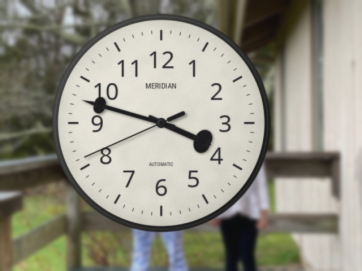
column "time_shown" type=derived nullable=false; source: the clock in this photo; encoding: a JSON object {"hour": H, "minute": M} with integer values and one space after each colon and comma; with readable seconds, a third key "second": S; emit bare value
{"hour": 3, "minute": 47, "second": 41}
